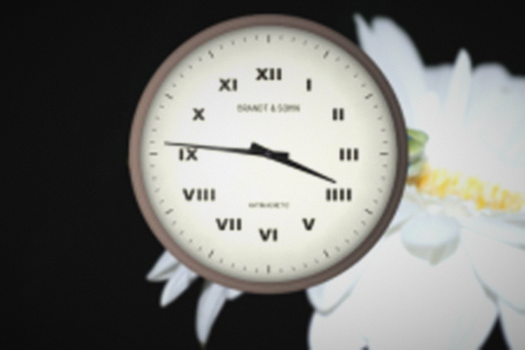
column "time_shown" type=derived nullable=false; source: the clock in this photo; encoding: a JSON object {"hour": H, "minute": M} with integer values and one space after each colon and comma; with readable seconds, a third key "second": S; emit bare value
{"hour": 3, "minute": 46}
